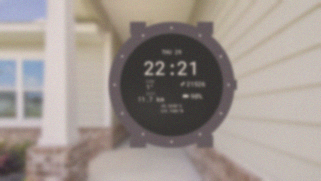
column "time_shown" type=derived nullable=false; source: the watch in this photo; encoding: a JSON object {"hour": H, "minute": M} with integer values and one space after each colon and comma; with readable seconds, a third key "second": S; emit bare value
{"hour": 22, "minute": 21}
